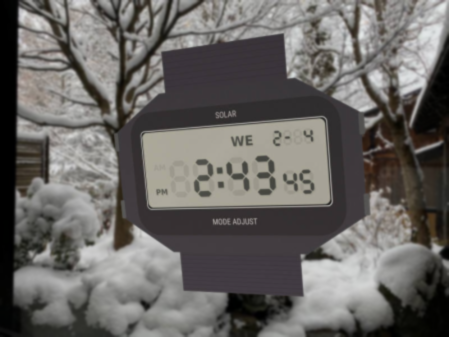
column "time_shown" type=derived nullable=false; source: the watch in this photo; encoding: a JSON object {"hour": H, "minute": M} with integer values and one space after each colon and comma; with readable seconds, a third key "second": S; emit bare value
{"hour": 2, "minute": 43, "second": 45}
